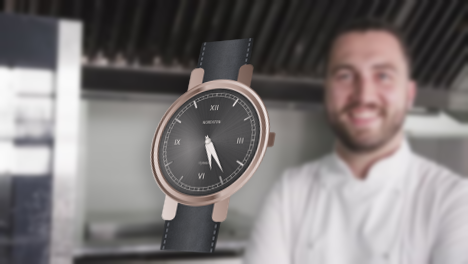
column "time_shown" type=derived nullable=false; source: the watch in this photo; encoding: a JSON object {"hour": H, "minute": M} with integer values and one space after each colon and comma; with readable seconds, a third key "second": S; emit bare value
{"hour": 5, "minute": 24}
